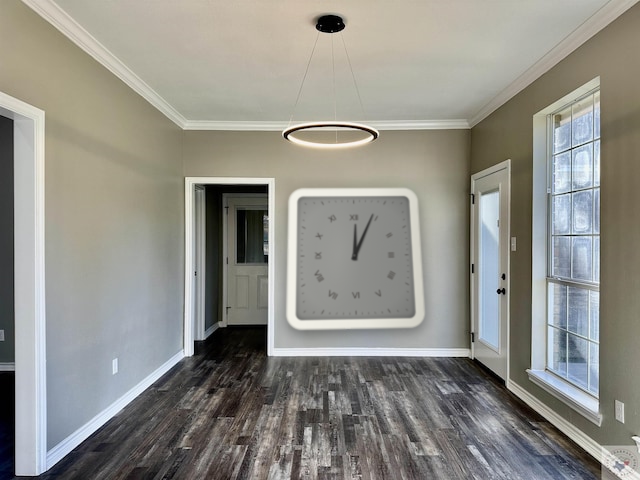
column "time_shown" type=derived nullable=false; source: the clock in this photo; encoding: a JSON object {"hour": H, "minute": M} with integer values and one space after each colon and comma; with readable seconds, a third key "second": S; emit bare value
{"hour": 12, "minute": 4}
